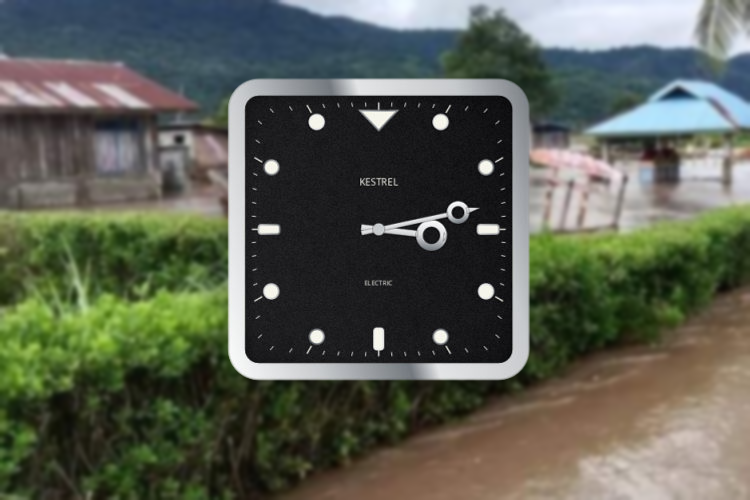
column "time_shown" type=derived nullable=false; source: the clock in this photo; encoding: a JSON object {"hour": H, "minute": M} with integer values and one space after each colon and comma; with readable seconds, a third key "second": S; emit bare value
{"hour": 3, "minute": 13}
